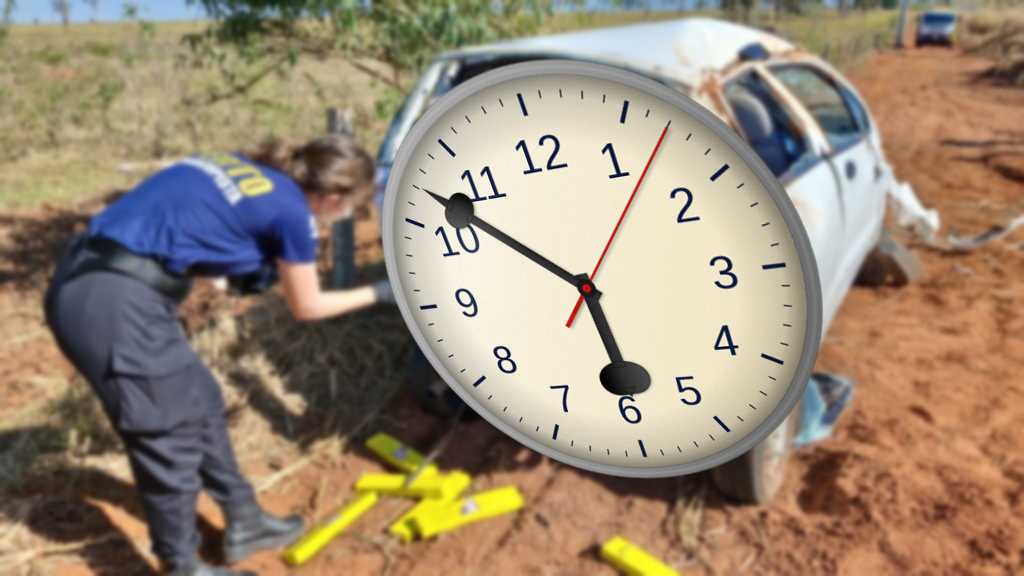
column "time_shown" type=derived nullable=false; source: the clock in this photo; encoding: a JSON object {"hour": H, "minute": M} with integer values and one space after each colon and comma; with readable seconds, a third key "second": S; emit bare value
{"hour": 5, "minute": 52, "second": 7}
